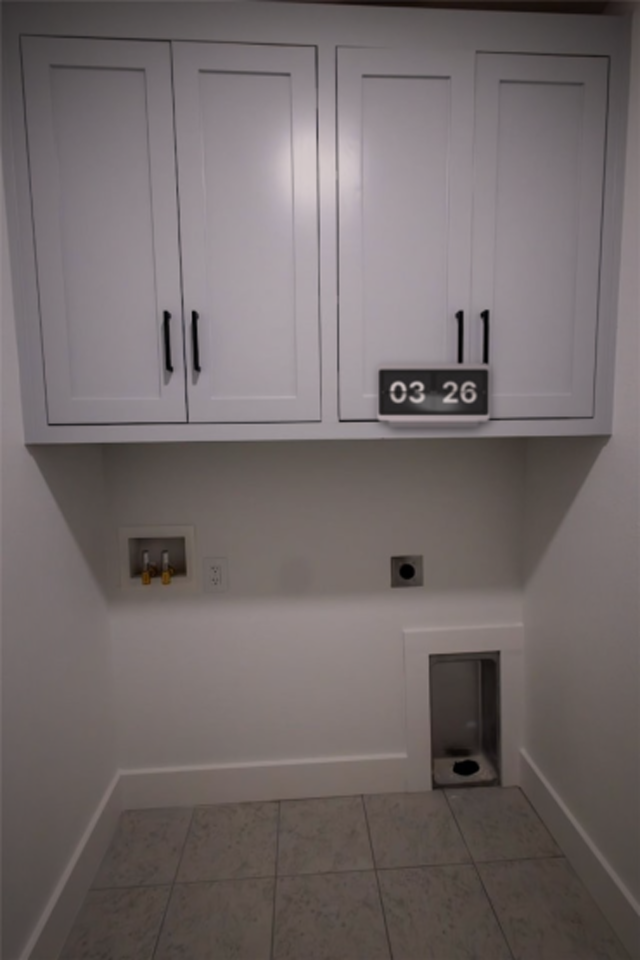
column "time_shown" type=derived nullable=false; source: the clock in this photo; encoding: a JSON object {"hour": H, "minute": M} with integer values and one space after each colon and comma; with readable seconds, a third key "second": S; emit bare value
{"hour": 3, "minute": 26}
